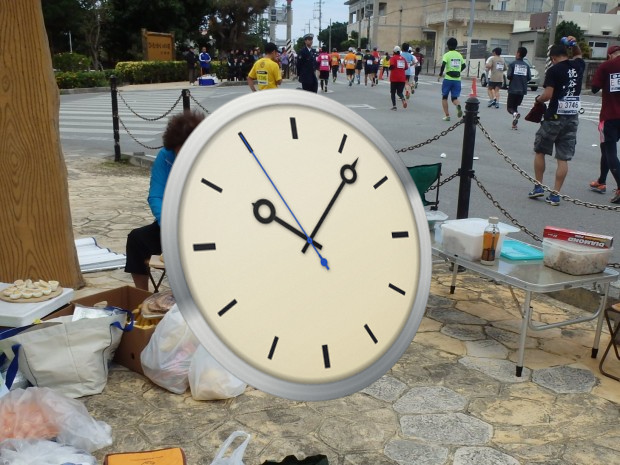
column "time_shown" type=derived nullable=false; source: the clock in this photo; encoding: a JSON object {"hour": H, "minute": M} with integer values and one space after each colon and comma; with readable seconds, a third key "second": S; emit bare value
{"hour": 10, "minute": 6, "second": 55}
